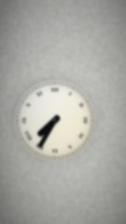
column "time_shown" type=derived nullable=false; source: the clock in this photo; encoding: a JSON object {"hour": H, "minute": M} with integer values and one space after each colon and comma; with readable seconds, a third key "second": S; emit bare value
{"hour": 7, "minute": 35}
